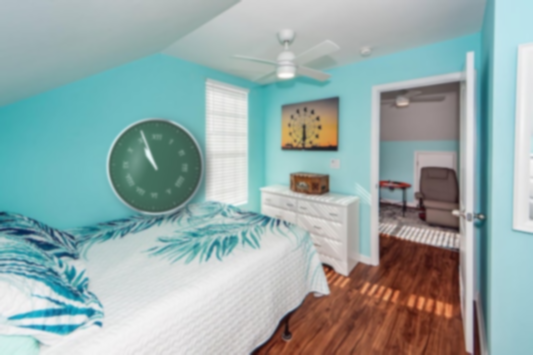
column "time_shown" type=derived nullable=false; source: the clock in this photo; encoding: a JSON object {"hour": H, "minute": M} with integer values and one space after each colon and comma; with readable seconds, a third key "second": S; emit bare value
{"hour": 10, "minute": 56}
